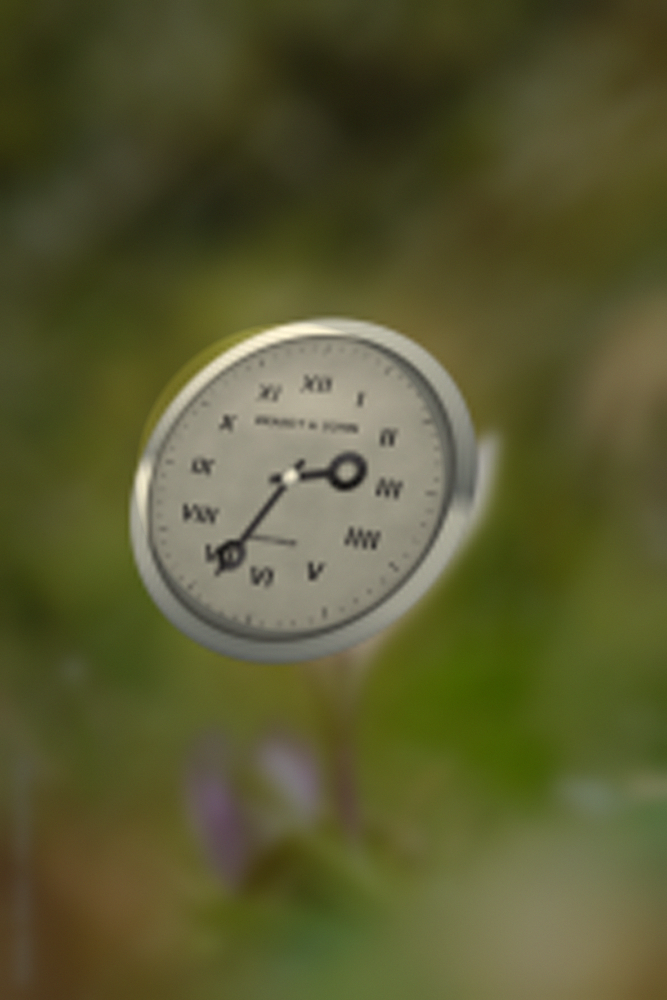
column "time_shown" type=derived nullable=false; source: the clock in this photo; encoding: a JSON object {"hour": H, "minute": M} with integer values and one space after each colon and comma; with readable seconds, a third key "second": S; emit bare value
{"hour": 2, "minute": 34}
